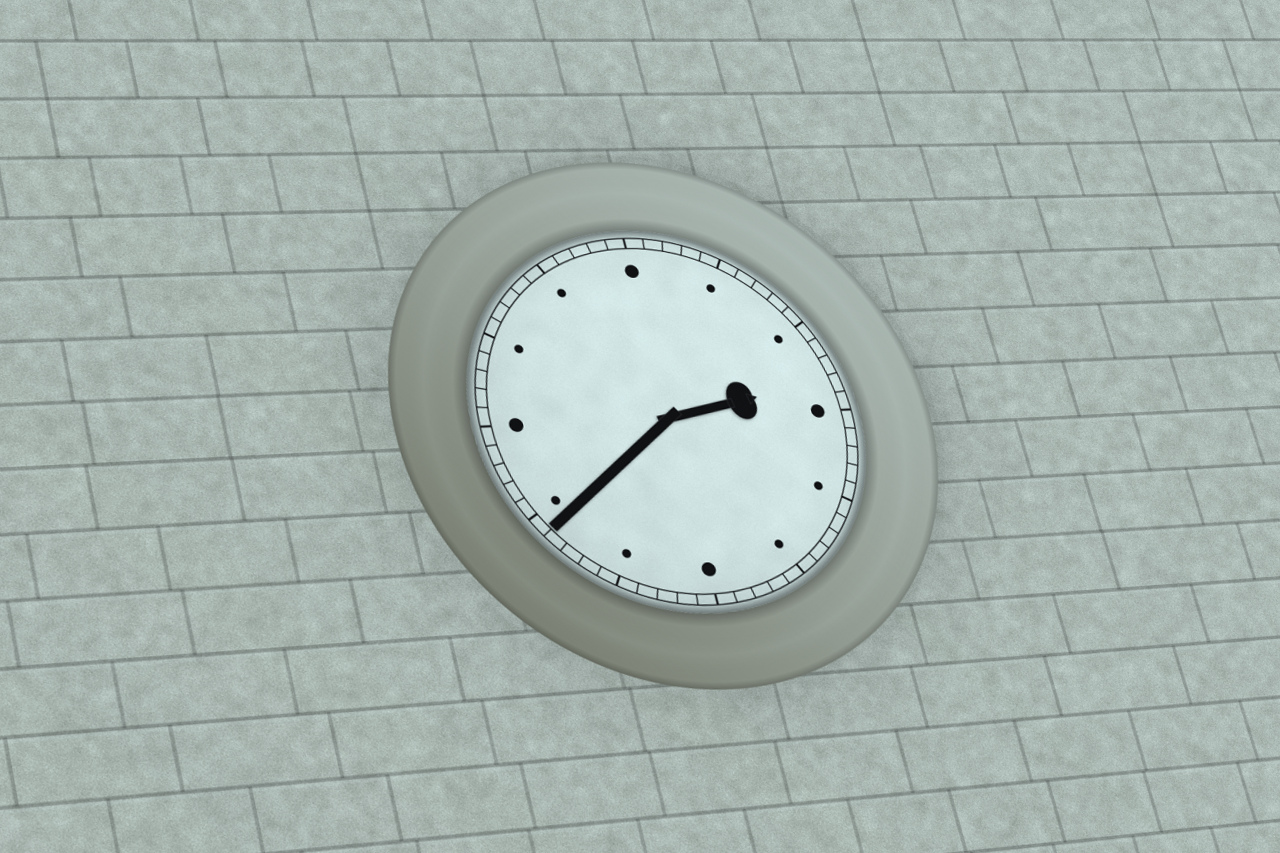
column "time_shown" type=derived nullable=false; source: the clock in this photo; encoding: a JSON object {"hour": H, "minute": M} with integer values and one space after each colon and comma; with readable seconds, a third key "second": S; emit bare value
{"hour": 2, "minute": 39}
